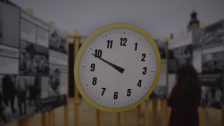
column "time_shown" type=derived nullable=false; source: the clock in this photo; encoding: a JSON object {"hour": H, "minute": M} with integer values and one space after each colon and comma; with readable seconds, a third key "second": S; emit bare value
{"hour": 9, "minute": 49}
